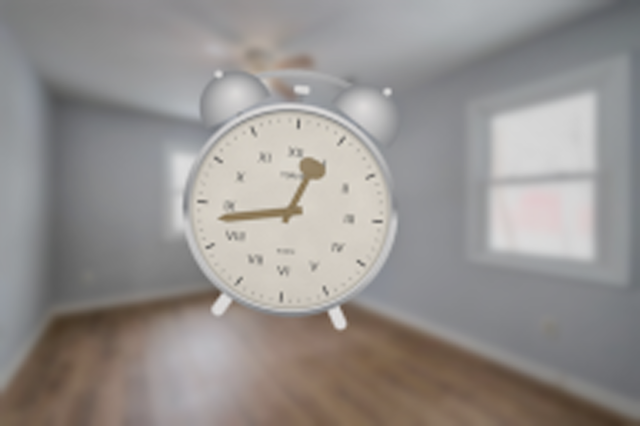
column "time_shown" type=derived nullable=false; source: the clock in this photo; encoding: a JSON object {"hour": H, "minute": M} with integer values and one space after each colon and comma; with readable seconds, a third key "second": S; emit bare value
{"hour": 12, "minute": 43}
